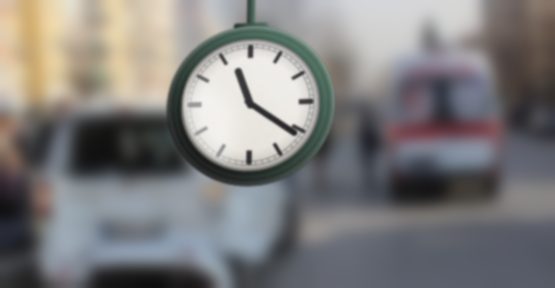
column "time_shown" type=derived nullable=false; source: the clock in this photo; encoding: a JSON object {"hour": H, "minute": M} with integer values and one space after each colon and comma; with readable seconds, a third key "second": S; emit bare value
{"hour": 11, "minute": 21}
